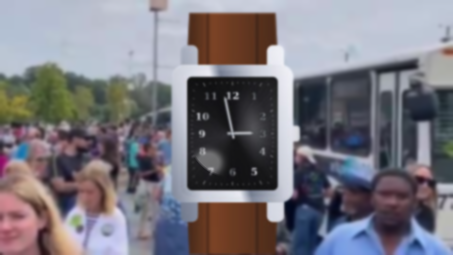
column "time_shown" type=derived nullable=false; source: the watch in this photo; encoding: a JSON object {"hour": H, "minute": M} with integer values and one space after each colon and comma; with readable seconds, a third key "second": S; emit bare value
{"hour": 2, "minute": 58}
